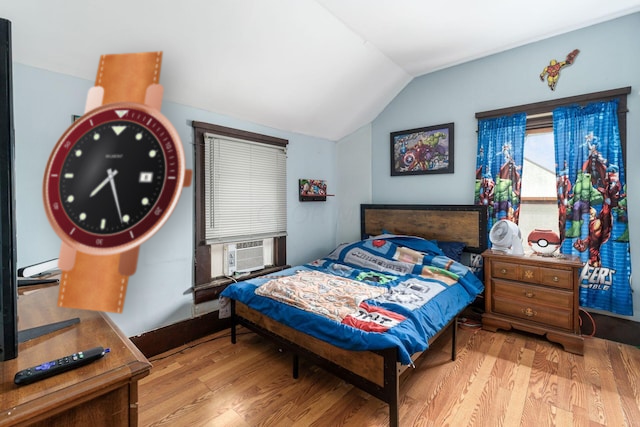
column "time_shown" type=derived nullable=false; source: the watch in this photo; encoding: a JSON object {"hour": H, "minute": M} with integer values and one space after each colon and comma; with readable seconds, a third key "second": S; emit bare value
{"hour": 7, "minute": 26}
